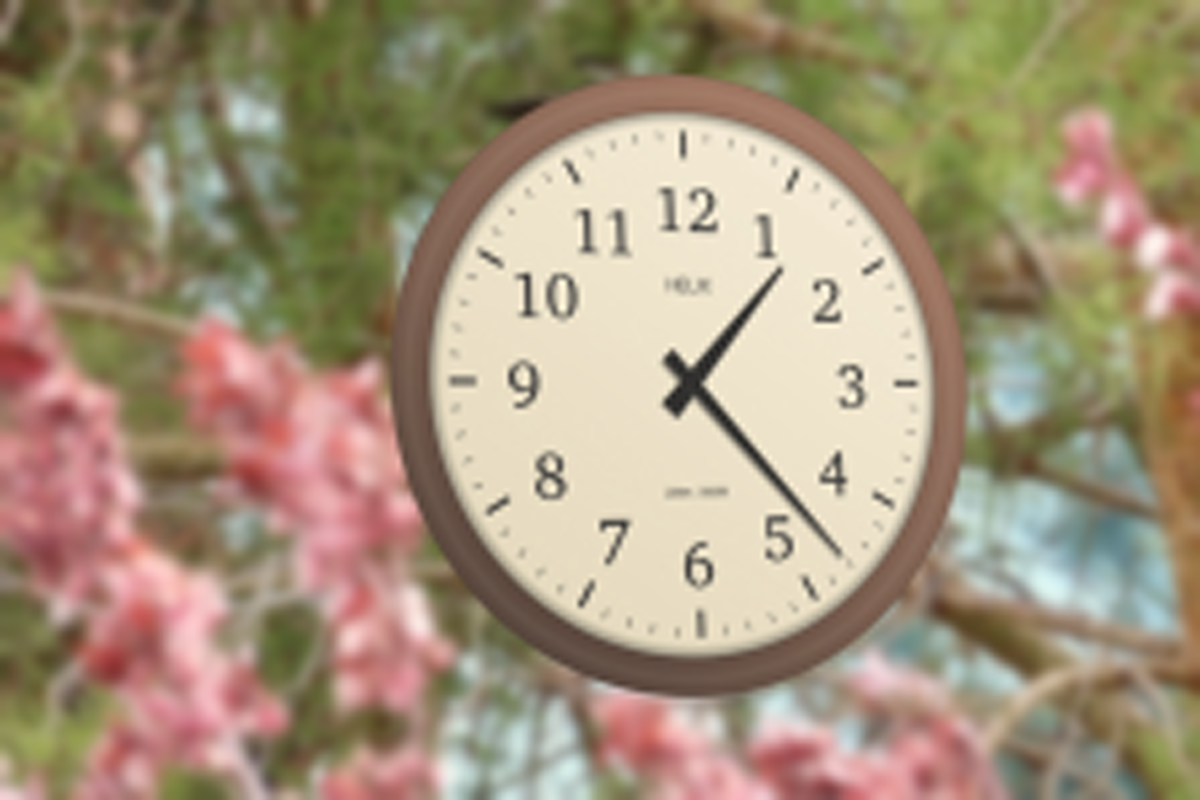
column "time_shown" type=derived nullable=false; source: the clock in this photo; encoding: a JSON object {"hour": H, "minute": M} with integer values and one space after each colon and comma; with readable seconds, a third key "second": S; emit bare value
{"hour": 1, "minute": 23}
